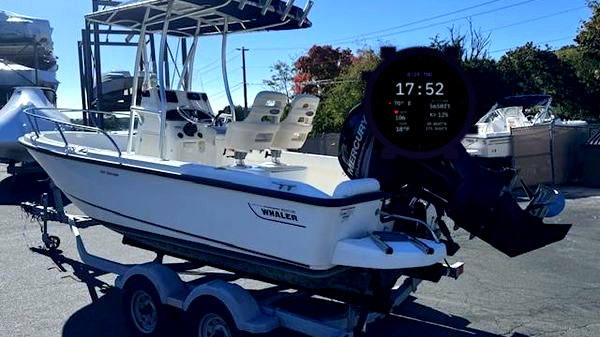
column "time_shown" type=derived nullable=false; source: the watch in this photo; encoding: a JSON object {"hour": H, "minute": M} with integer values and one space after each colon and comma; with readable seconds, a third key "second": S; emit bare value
{"hour": 17, "minute": 52}
